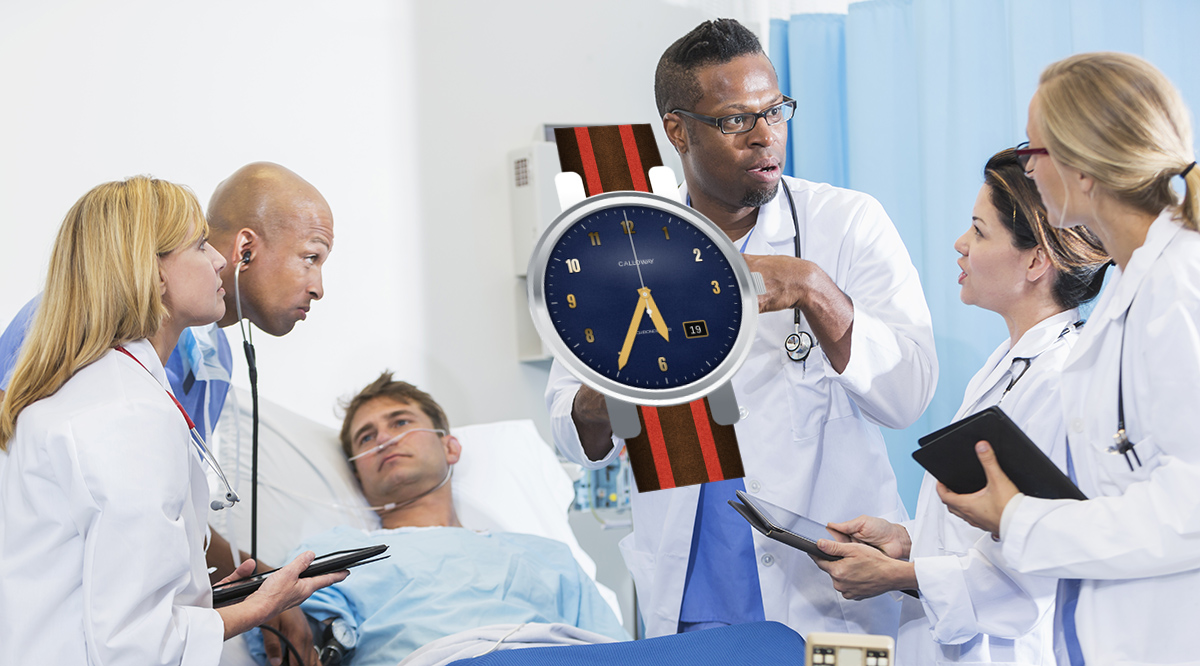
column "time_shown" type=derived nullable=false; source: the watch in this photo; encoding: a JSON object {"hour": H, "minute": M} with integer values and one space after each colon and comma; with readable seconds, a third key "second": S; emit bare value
{"hour": 5, "minute": 35, "second": 0}
